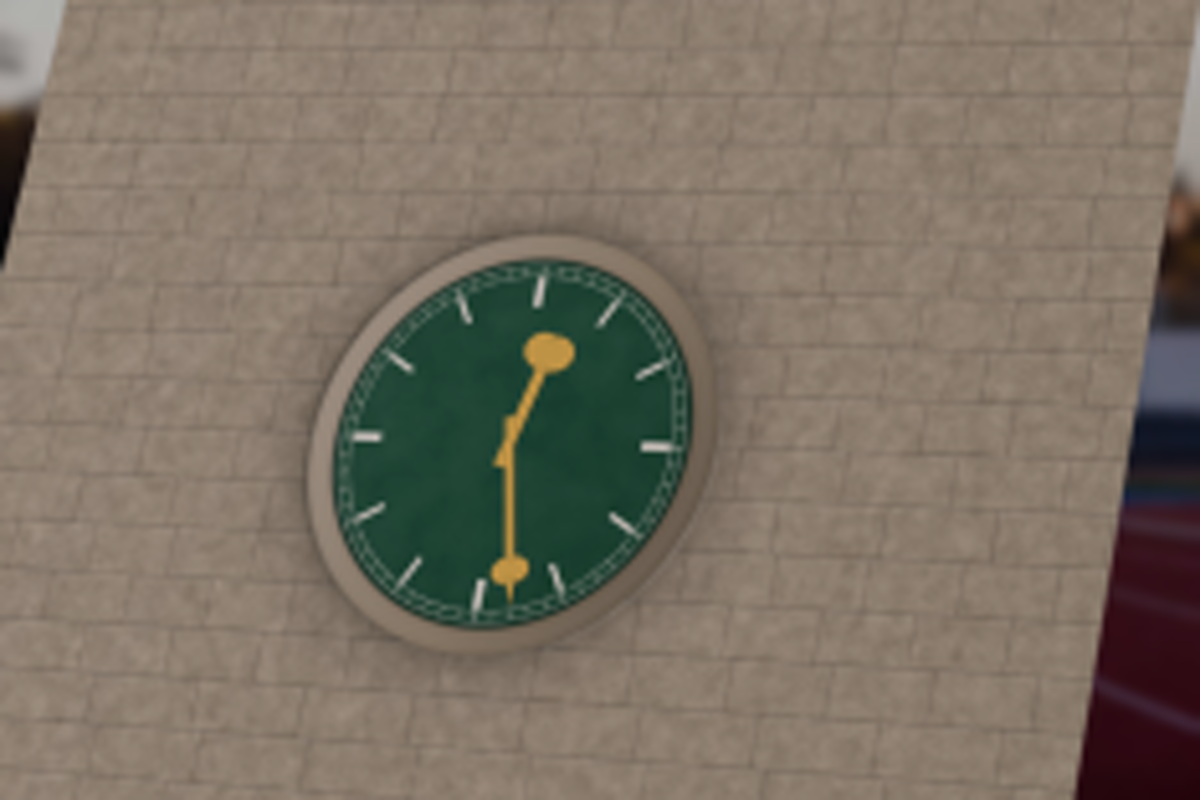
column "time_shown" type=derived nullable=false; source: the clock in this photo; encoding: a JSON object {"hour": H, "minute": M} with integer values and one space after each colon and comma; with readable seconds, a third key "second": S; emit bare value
{"hour": 12, "minute": 28}
